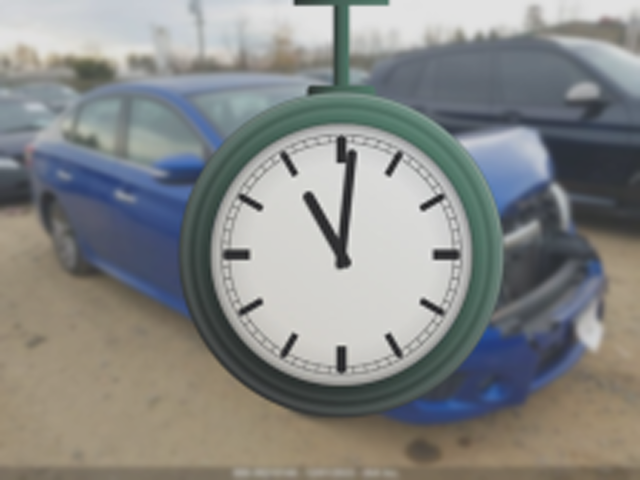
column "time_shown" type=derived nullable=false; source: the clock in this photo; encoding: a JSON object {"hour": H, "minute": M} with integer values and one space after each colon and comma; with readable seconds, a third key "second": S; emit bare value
{"hour": 11, "minute": 1}
